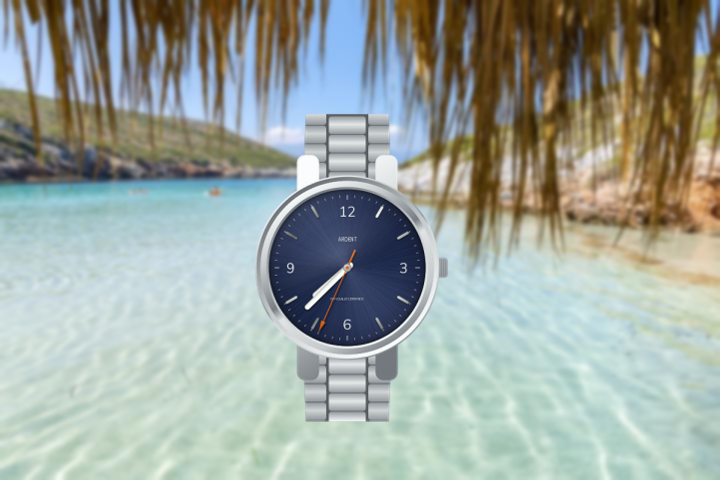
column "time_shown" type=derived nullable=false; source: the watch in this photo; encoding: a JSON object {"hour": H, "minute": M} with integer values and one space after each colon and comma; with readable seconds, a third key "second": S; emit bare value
{"hour": 7, "minute": 37, "second": 34}
